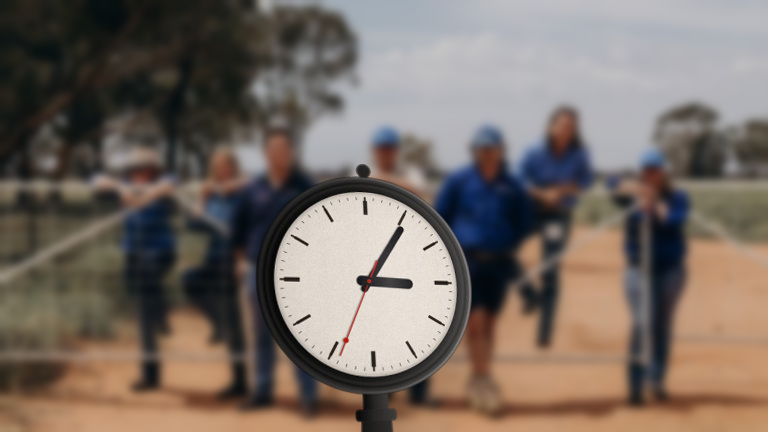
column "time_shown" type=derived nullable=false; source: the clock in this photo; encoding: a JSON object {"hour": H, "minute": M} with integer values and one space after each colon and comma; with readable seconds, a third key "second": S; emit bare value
{"hour": 3, "minute": 5, "second": 34}
